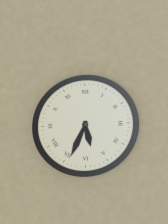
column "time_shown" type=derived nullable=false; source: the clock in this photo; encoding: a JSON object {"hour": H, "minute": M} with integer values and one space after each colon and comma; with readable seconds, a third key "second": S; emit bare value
{"hour": 5, "minute": 34}
